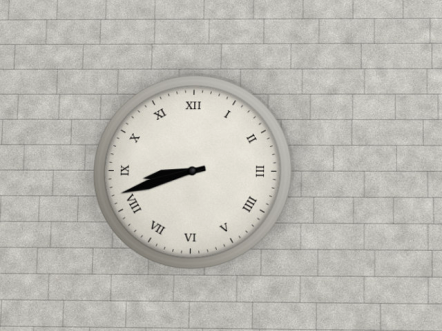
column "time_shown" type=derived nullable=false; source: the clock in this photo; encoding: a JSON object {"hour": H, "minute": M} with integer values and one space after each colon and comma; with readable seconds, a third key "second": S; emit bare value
{"hour": 8, "minute": 42}
